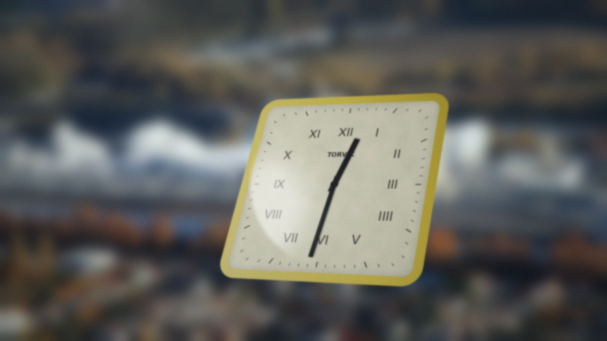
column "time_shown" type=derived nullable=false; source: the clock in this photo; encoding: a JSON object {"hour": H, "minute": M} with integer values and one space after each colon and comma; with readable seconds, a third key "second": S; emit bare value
{"hour": 12, "minute": 31}
